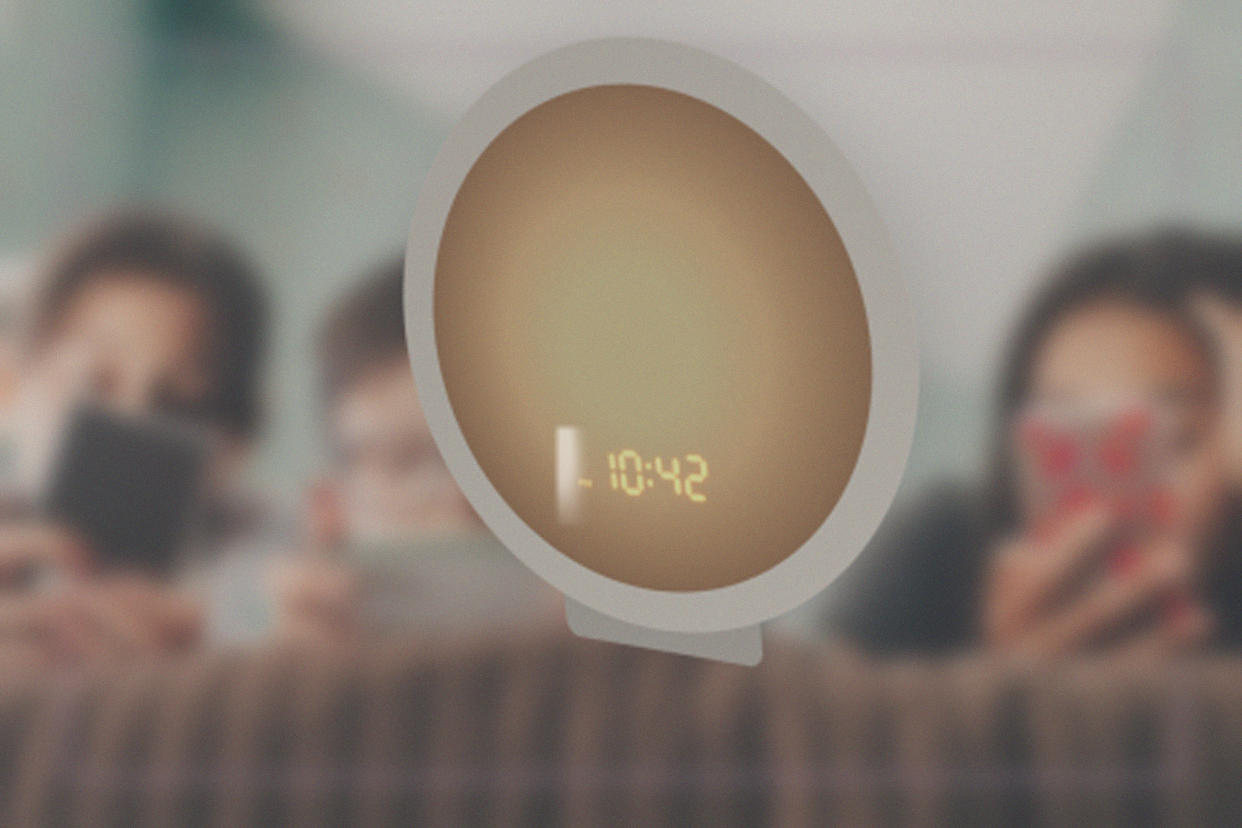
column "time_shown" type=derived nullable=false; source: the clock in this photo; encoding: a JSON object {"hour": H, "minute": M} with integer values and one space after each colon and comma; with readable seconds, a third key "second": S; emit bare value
{"hour": 10, "minute": 42}
